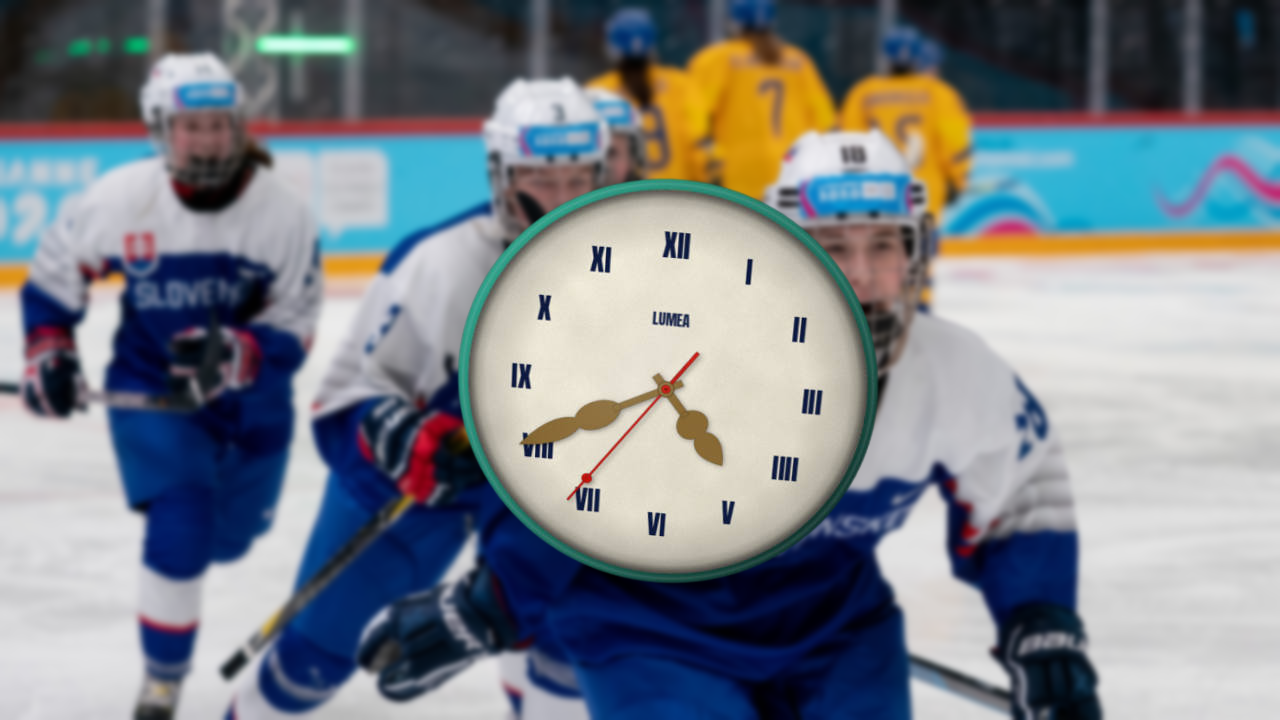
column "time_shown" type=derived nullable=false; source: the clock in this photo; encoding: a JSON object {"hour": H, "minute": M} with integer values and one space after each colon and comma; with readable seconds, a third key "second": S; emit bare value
{"hour": 4, "minute": 40, "second": 36}
